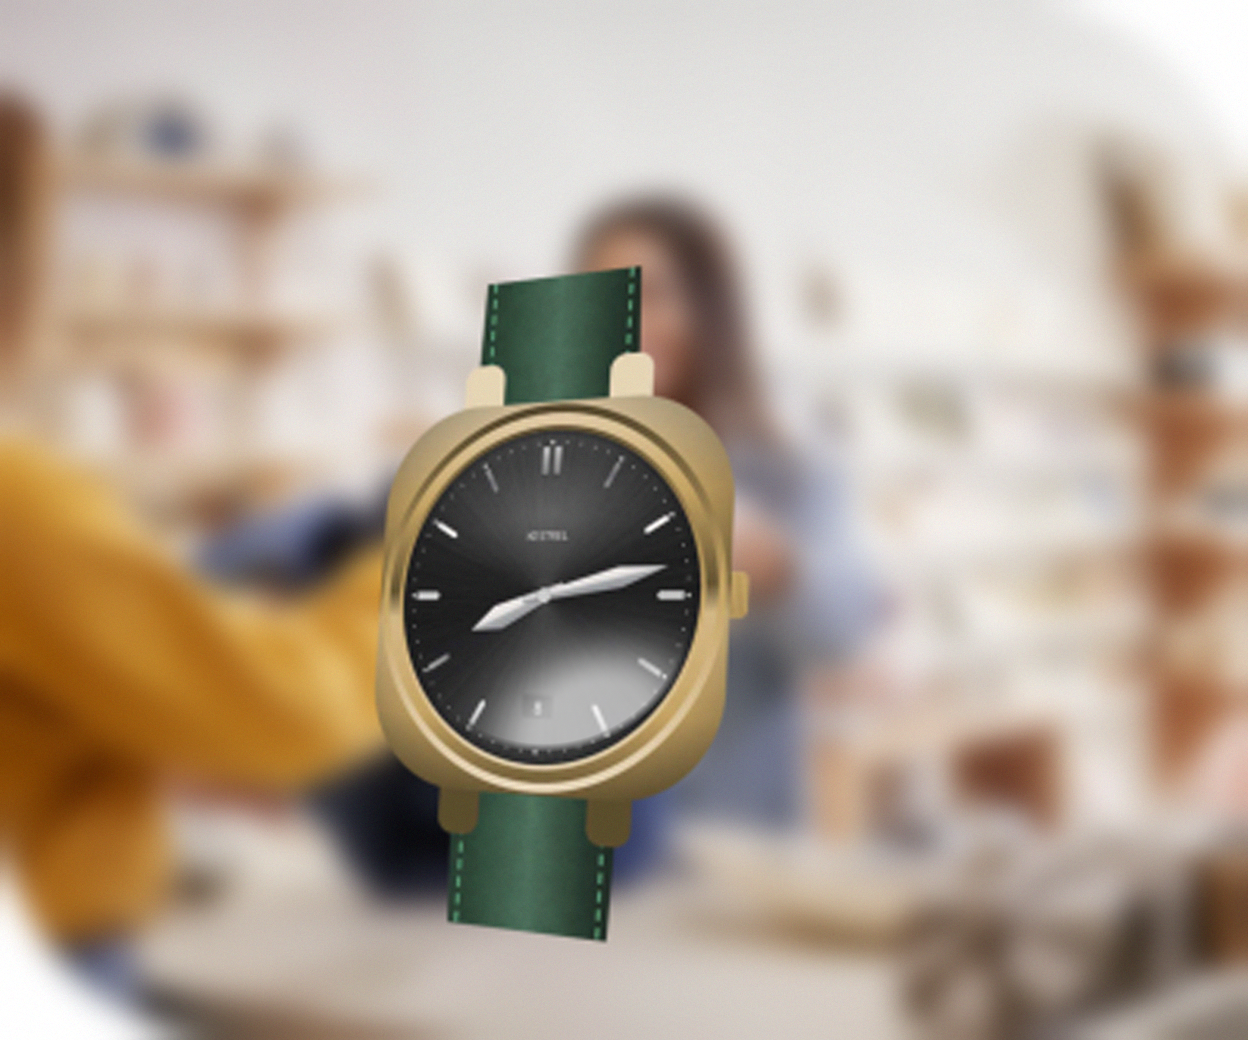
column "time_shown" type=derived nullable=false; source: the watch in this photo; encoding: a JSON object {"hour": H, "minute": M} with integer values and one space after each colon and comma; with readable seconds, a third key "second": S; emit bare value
{"hour": 8, "minute": 13}
